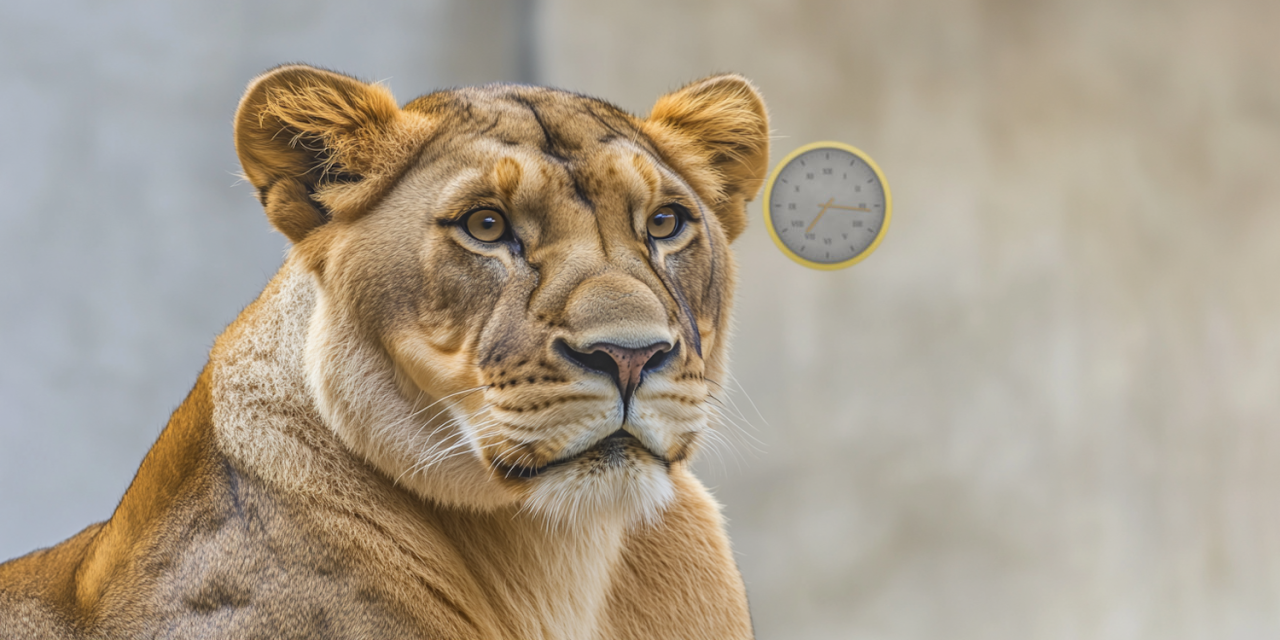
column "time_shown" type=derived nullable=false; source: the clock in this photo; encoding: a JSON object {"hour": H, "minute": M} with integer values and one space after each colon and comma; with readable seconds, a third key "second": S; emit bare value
{"hour": 7, "minute": 16}
